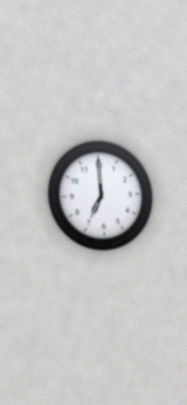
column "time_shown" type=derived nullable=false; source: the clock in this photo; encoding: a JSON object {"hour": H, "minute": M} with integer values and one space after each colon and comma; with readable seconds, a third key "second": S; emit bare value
{"hour": 7, "minute": 0}
